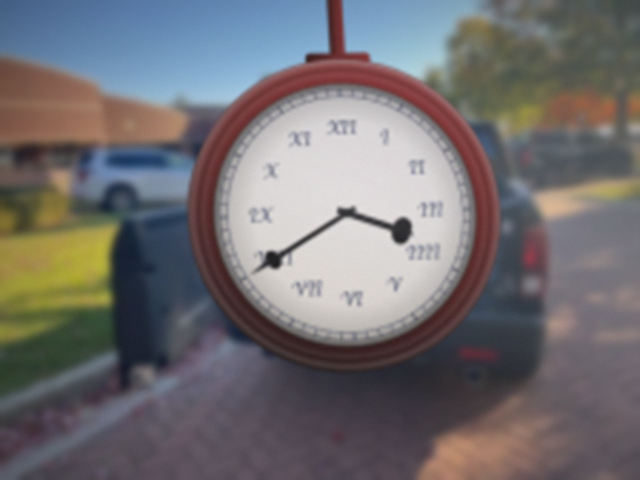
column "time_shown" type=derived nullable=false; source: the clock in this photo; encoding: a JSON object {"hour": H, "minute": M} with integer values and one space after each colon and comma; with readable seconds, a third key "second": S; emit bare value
{"hour": 3, "minute": 40}
